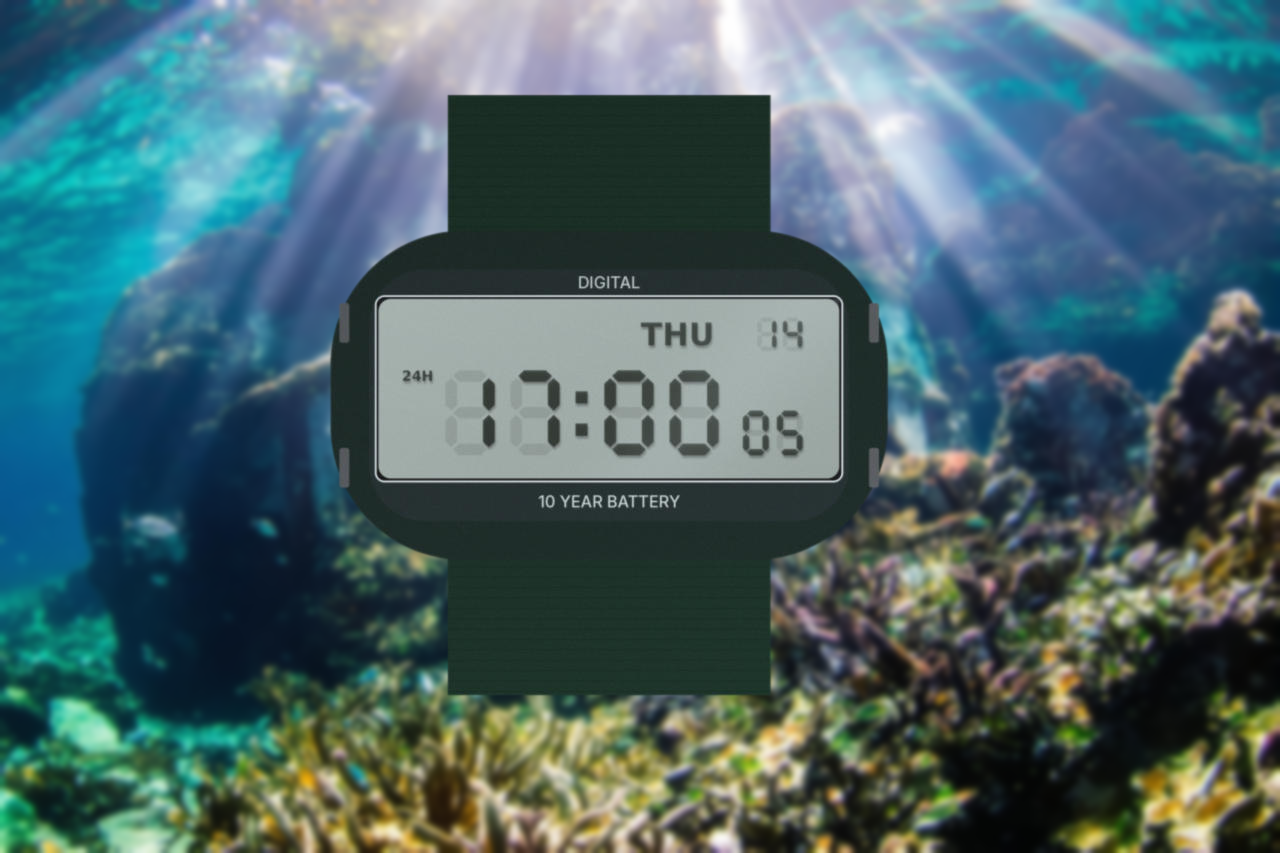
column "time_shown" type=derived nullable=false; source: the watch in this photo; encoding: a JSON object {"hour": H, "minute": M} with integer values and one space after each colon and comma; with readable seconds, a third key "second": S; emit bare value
{"hour": 17, "minute": 0, "second": 5}
